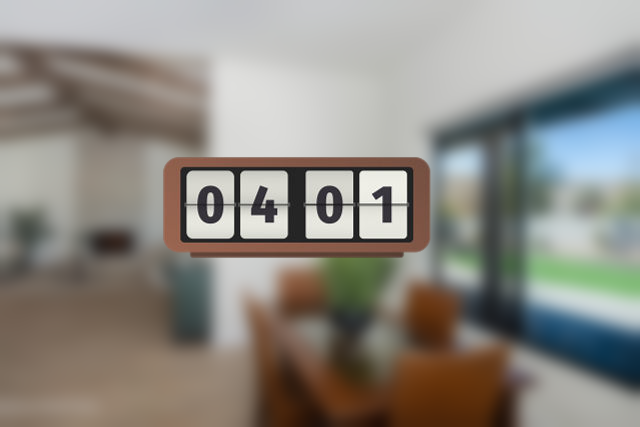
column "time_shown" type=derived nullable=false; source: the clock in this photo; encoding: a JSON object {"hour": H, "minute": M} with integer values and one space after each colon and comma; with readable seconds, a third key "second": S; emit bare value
{"hour": 4, "minute": 1}
